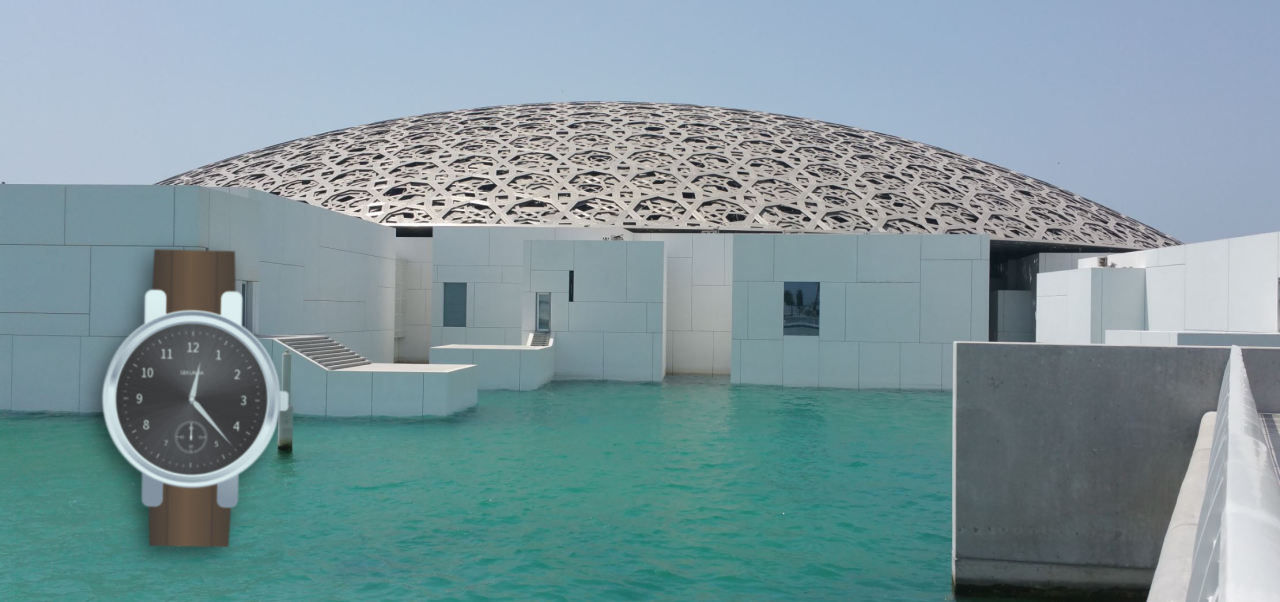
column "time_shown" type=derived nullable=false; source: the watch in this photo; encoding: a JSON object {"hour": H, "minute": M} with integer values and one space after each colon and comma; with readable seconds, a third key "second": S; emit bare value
{"hour": 12, "minute": 23}
